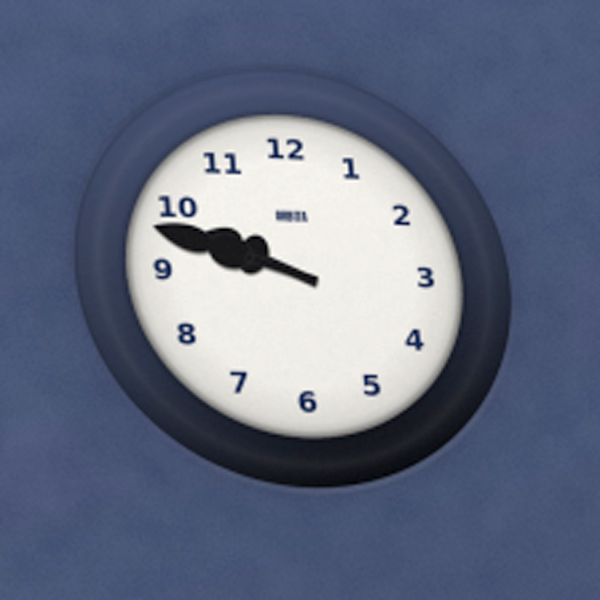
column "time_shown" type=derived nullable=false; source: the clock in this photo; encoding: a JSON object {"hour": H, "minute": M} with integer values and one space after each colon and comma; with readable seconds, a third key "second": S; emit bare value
{"hour": 9, "minute": 48}
